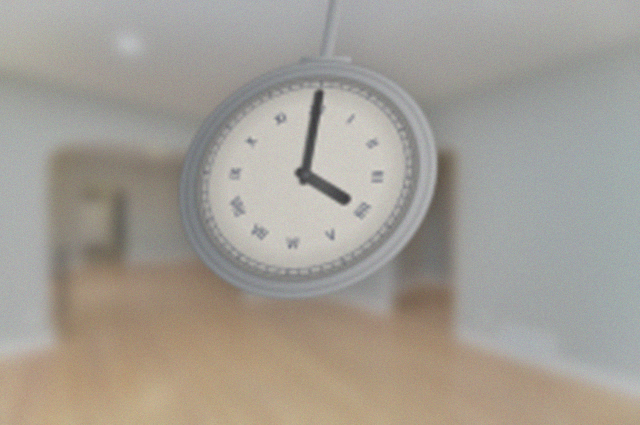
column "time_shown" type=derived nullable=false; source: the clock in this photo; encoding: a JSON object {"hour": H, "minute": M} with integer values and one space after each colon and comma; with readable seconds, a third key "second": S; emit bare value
{"hour": 4, "minute": 0}
